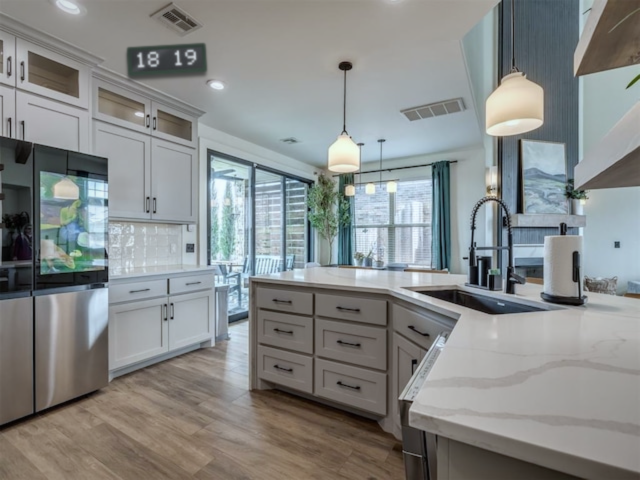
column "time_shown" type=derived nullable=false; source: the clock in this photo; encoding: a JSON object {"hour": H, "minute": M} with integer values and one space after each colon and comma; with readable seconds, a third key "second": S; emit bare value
{"hour": 18, "minute": 19}
